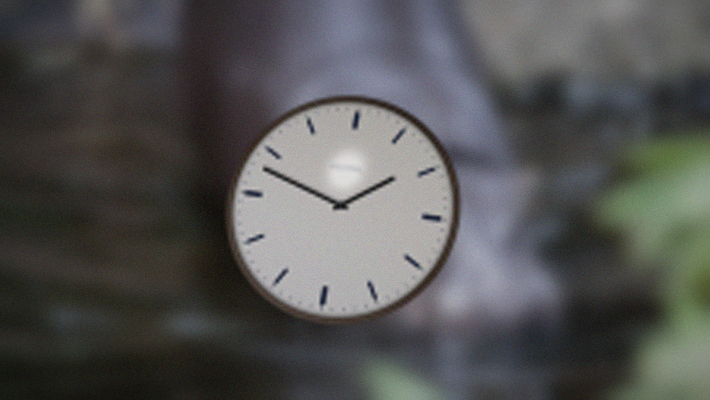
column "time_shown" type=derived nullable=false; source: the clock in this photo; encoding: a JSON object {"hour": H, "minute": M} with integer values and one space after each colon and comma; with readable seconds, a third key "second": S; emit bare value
{"hour": 1, "minute": 48}
